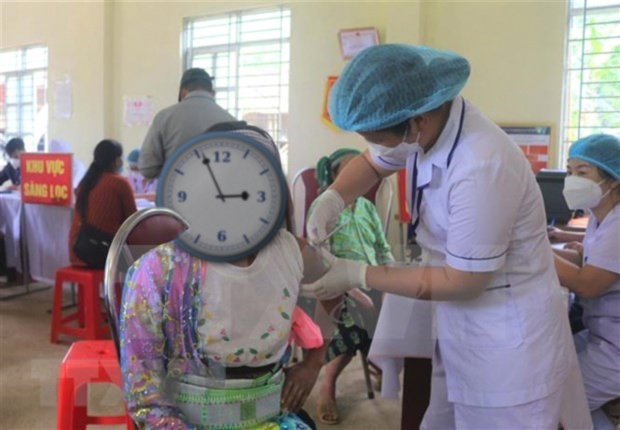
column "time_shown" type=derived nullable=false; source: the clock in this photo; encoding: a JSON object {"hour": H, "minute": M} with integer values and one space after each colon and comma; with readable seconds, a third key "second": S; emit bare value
{"hour": 2, "minute": 56}
